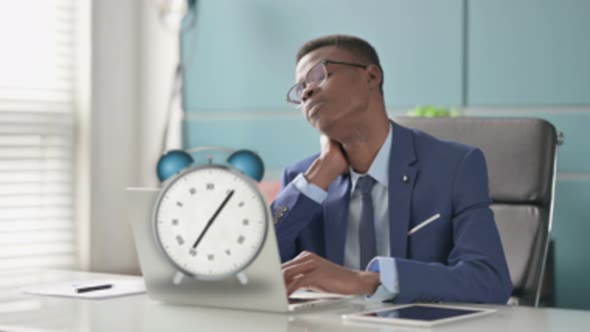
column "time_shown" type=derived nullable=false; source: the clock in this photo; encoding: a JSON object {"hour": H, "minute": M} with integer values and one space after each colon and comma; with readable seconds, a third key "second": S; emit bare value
{"hour": 7, "minute": 6}
